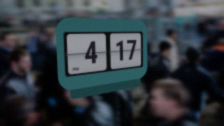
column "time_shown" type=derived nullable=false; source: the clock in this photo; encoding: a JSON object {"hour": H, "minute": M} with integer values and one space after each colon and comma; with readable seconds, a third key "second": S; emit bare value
{"hour": 4, "minute": 17}
